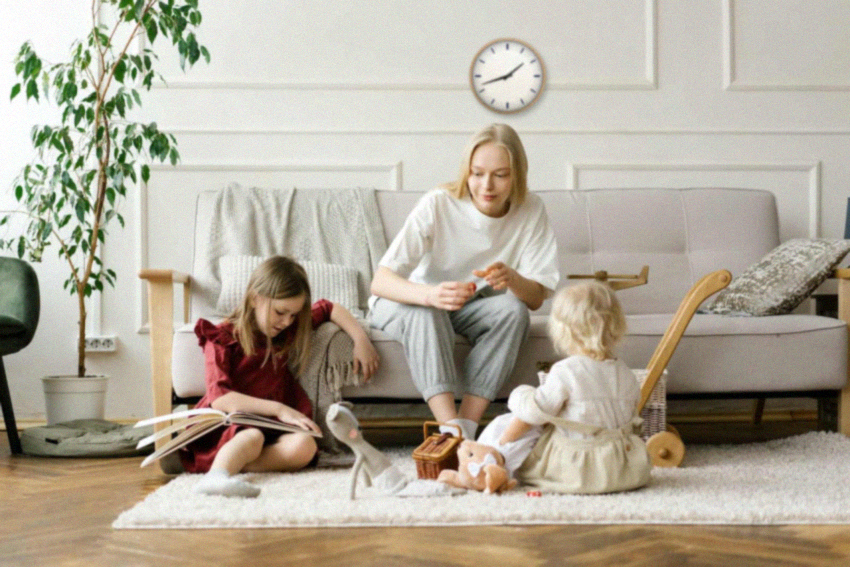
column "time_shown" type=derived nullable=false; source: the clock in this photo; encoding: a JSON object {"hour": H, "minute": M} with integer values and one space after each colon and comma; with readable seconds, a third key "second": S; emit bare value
{"hour": 1, "minute": 42}
